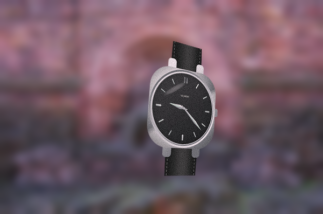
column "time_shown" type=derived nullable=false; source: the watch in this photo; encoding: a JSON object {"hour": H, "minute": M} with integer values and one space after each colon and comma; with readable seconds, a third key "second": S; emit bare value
{"hour": 9, "minute": 22}
